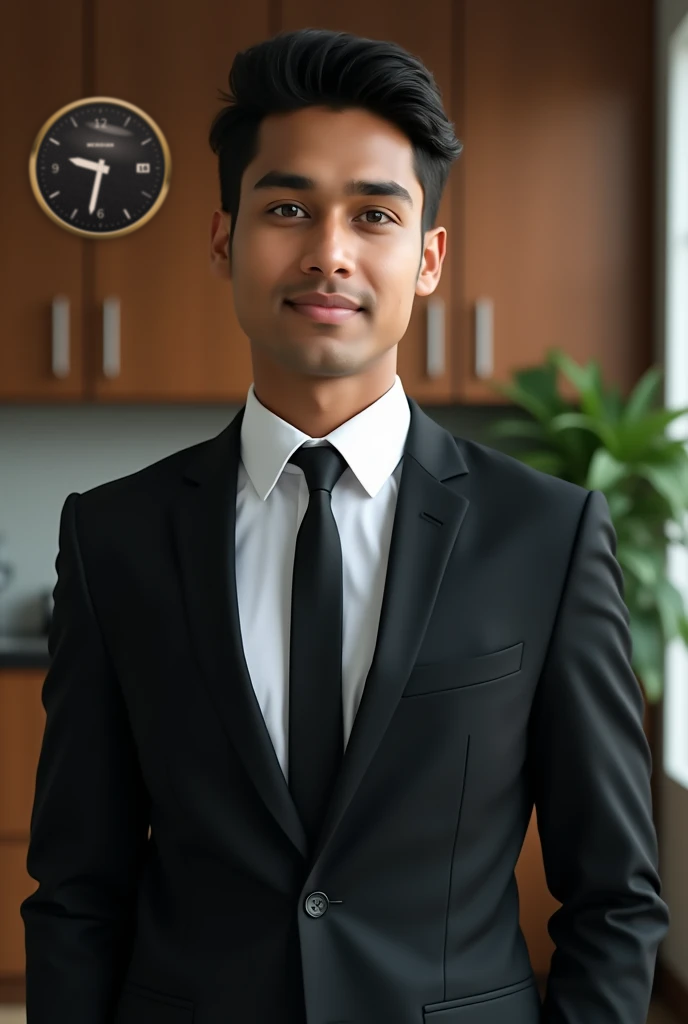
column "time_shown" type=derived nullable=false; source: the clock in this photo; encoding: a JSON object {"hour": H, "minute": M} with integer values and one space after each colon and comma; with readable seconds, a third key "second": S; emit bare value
{"hour": 9, "minute": 32}
